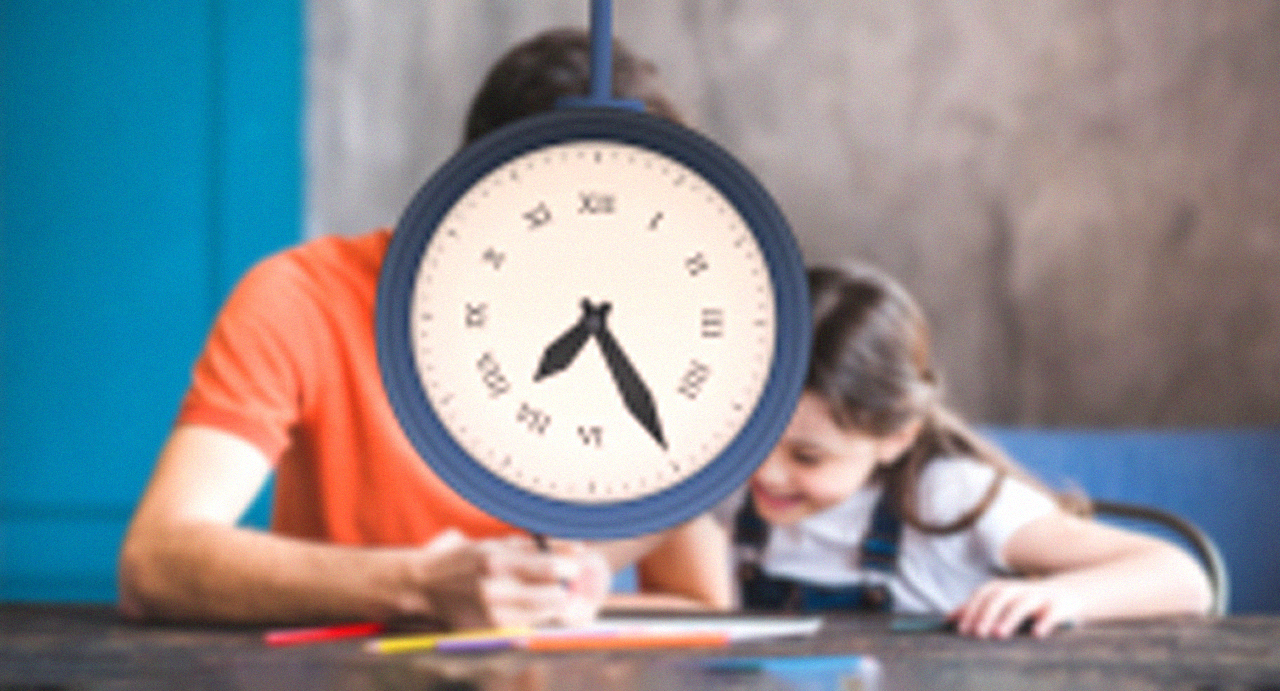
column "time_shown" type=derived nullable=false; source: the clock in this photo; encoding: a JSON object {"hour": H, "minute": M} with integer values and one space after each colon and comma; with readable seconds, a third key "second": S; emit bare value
{"hour": 7, "minute": 25}
